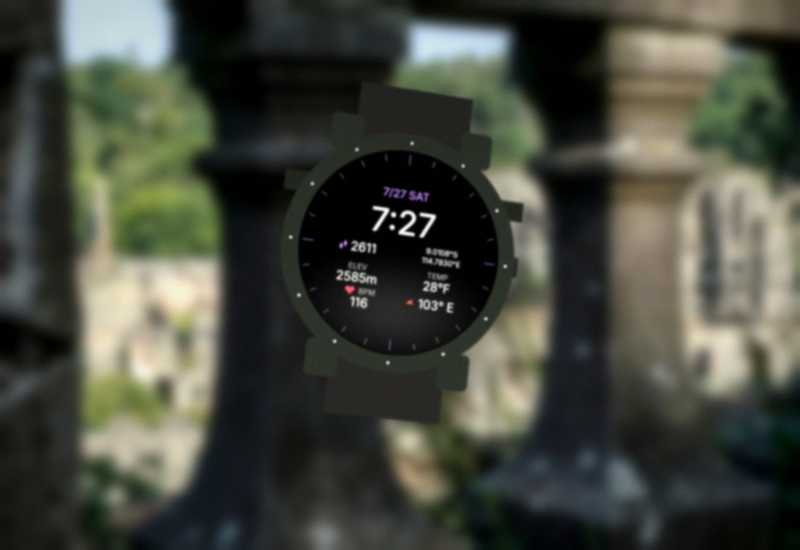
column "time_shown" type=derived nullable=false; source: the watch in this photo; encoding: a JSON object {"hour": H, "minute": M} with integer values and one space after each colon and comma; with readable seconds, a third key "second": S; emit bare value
{"hour": 7, "minute": 27}
